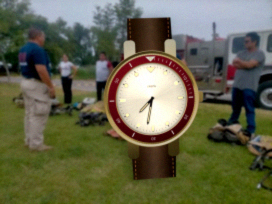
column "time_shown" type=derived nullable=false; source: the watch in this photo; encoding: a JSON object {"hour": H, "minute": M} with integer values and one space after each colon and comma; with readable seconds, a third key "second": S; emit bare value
{"hour": 7, "minute": 32}
